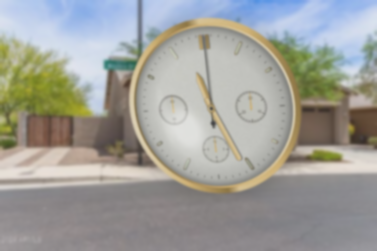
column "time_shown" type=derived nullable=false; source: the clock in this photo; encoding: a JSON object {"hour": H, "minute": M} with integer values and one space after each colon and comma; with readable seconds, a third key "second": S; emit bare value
{"hour": 11, "minute": 26}
